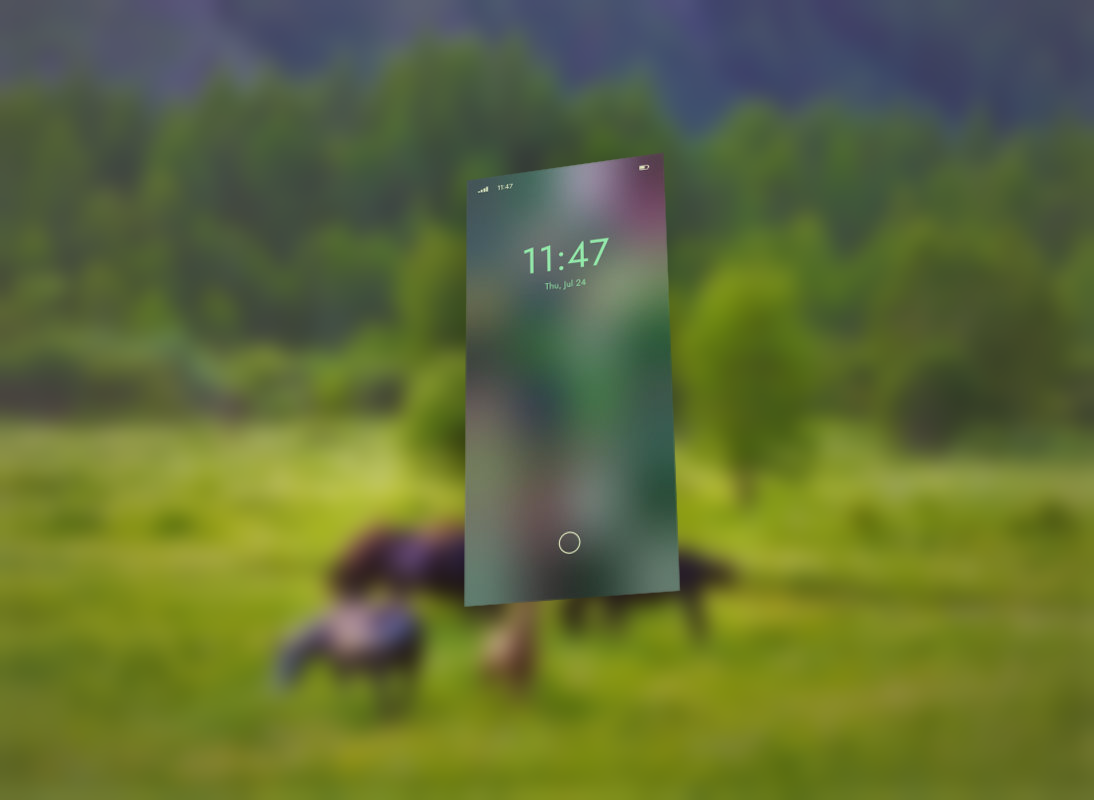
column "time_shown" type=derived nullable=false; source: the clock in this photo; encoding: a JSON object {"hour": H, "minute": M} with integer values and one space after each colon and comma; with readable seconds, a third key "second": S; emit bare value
{"hour": 11, "minute": 47}
